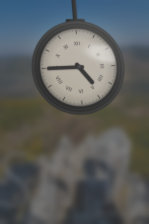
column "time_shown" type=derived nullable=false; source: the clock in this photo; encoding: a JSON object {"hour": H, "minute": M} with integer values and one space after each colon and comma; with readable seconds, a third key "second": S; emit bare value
{"hour": 4, "minute": 45}
